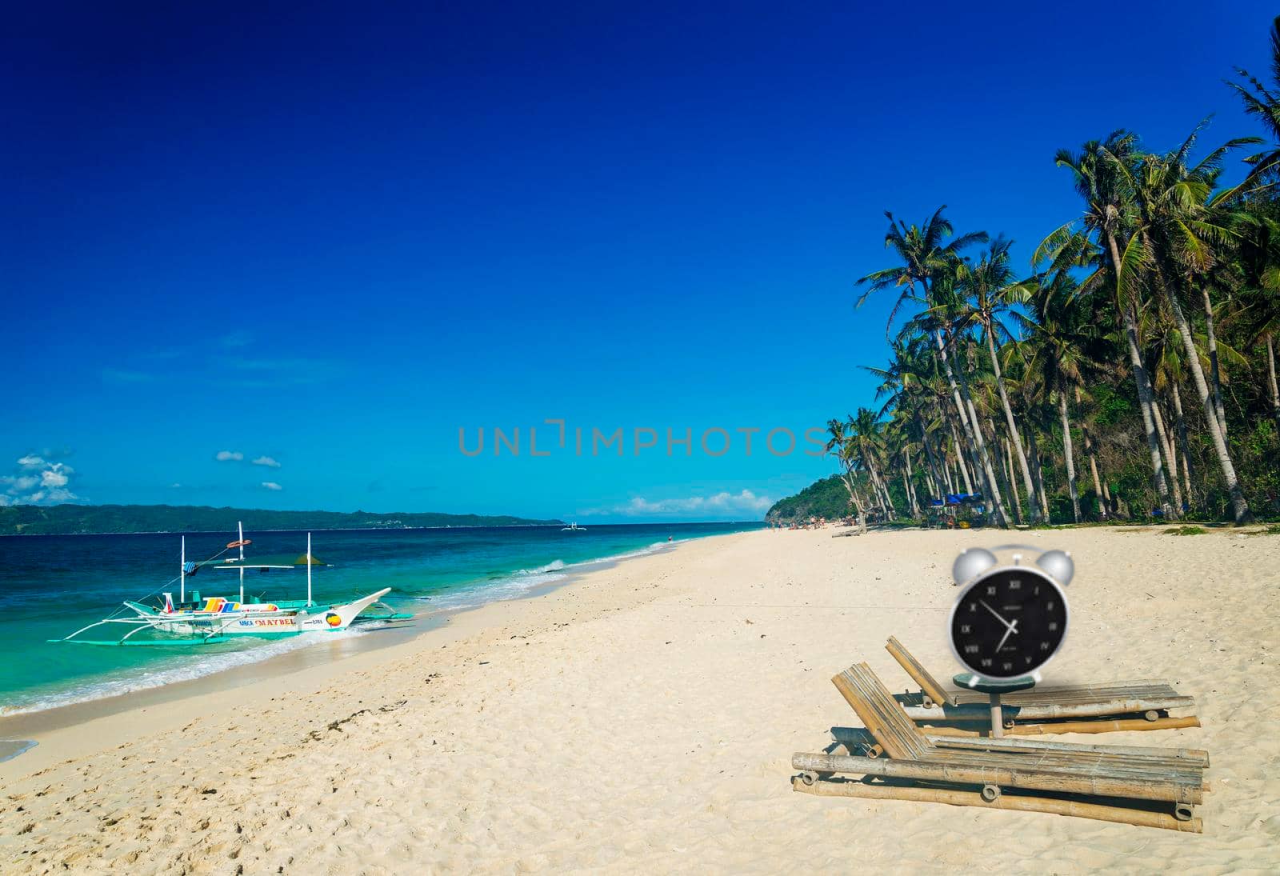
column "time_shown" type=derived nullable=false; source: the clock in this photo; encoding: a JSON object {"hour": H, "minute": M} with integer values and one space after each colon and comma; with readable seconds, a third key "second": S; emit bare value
{"hour": 6, "minute": 52}
